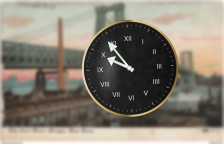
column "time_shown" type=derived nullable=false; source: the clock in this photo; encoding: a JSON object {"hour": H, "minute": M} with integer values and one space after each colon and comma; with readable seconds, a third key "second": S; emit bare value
{"hour": 9, "minute": 54}
